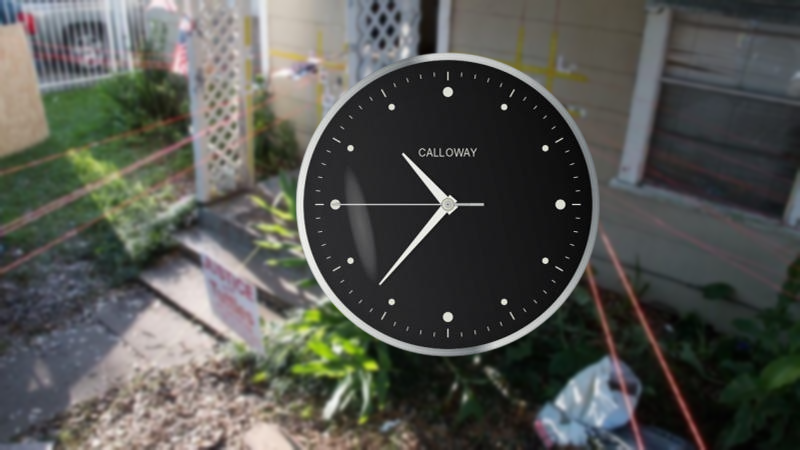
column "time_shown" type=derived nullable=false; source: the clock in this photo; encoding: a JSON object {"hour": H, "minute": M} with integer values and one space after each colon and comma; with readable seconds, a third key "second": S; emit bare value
{"hour": 10, "minute": 36, "second": 45}
